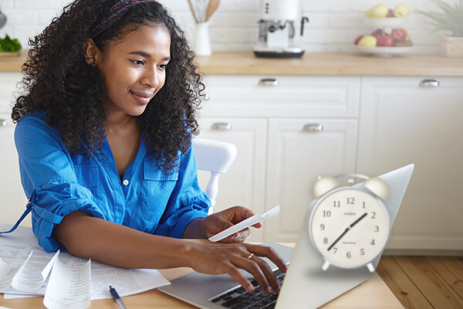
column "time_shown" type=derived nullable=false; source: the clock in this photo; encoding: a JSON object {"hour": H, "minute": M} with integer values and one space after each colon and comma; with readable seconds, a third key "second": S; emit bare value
{"hour": 1, "minute": 37}
